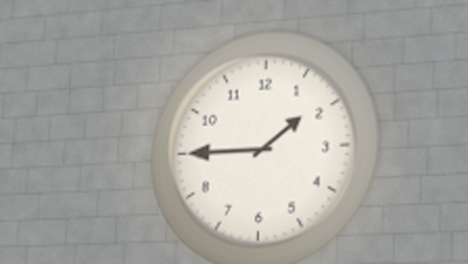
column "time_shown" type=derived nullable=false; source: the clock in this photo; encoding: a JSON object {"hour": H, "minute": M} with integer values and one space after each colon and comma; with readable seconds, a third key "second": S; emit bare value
{"hour": 1, "minute": 45}
